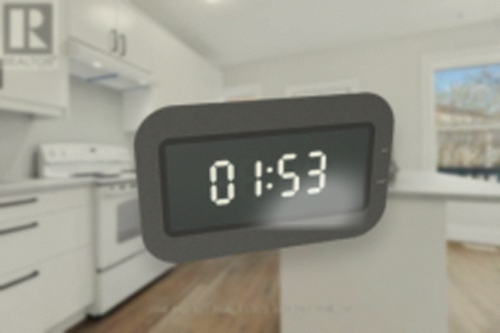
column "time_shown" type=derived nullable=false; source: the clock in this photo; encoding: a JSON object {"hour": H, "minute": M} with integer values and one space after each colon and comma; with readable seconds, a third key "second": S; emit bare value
{"hour": 1, "minute": 53}
